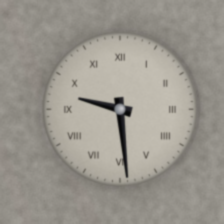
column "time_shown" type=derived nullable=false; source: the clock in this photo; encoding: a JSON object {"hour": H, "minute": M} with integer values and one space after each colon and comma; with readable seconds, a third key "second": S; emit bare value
{"hour": 9, "minute": 29}
